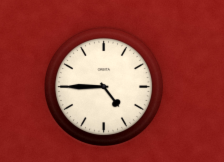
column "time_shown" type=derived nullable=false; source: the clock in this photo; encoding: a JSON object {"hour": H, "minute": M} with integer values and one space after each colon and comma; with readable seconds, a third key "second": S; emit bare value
{"hour": 4, "minute": 45}
